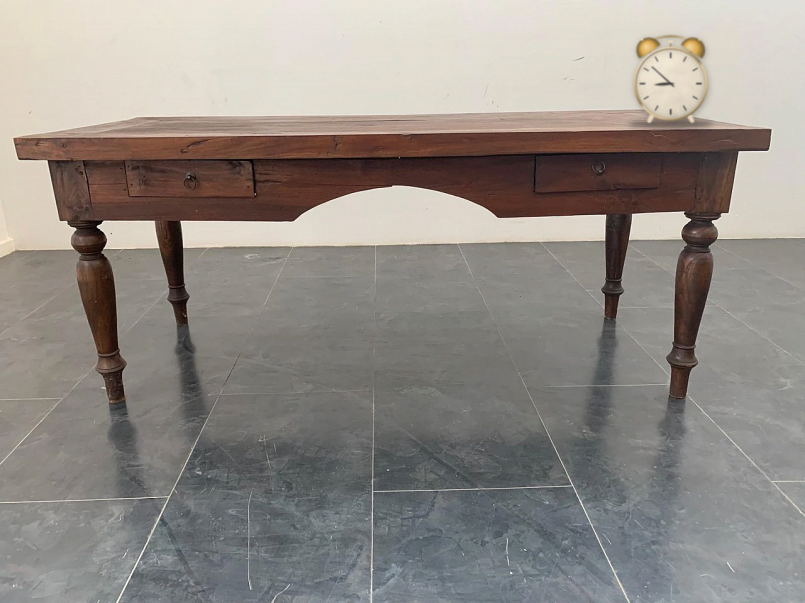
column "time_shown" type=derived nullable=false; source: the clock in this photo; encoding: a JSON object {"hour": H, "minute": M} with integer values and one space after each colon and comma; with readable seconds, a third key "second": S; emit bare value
{"hour": 8, "minute": 52}
